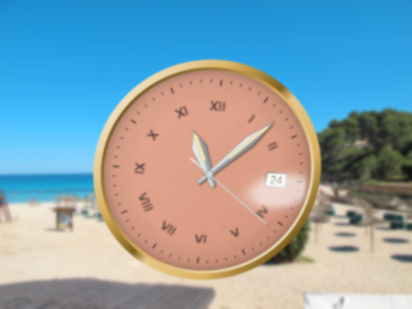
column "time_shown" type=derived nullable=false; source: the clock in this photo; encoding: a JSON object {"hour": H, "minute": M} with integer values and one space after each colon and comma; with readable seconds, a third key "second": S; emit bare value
{"hour": 11, "minute": 7, "second": 21}
